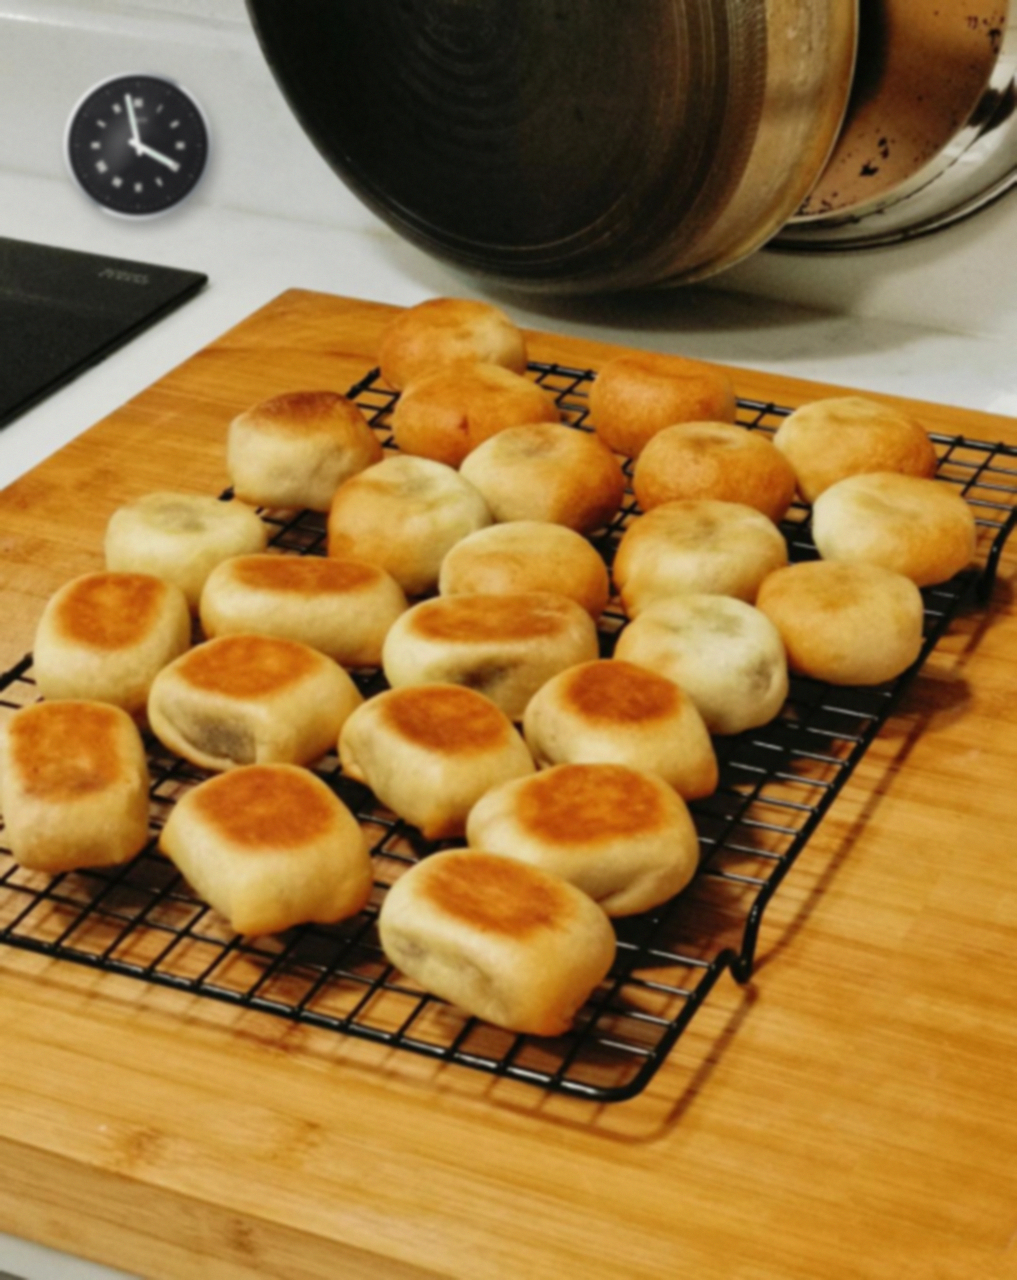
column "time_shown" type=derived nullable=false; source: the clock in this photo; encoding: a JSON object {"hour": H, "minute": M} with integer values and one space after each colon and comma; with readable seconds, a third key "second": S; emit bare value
{"hour": 3, "minute": 58}
